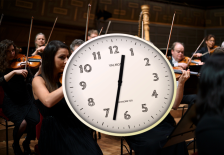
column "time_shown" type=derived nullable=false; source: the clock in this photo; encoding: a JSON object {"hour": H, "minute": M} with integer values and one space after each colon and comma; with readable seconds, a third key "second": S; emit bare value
{"hour": 12, "minute": 33}
